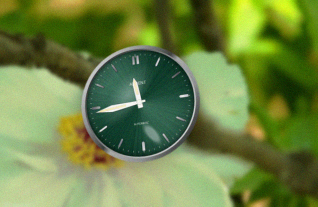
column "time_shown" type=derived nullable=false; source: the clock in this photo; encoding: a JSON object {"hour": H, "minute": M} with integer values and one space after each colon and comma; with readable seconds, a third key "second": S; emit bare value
{"hour": 11, "minute": 44}
